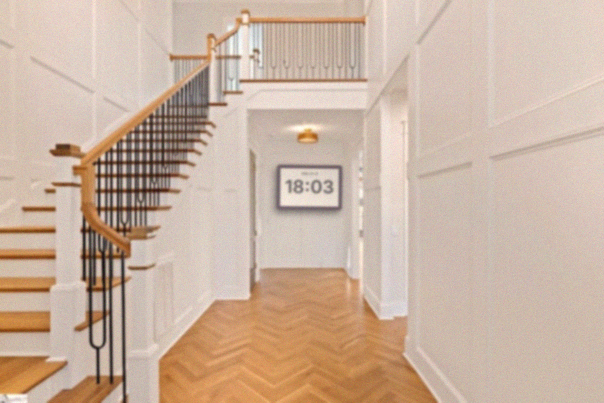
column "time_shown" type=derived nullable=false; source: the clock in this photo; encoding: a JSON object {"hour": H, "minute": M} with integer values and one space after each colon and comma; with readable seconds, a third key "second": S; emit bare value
{"hour": 18, "minute": 3}
